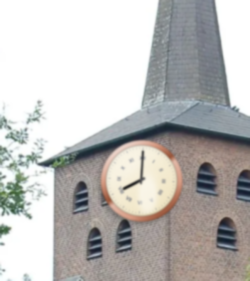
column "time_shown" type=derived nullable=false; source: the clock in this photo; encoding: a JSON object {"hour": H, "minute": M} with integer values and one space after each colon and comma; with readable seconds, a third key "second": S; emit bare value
{"hour": 8, "minute": 0}
